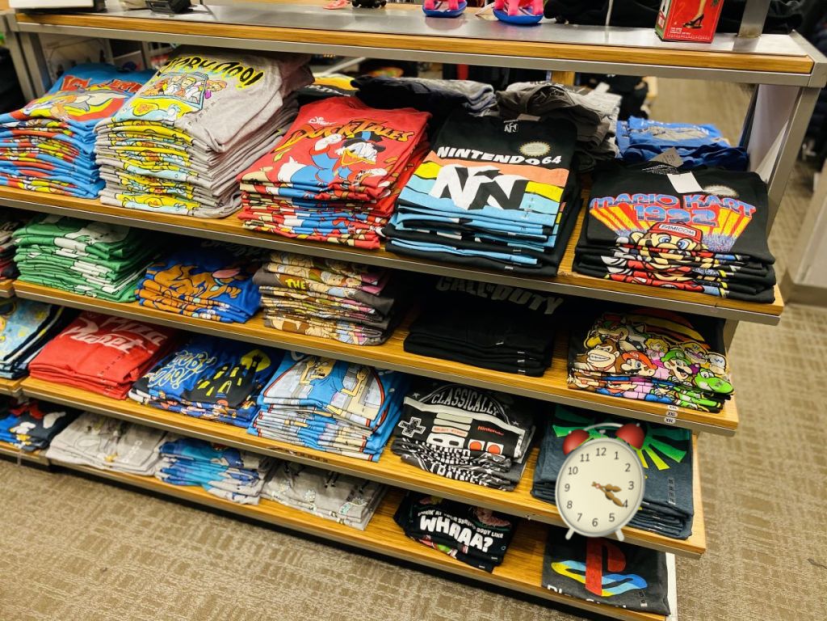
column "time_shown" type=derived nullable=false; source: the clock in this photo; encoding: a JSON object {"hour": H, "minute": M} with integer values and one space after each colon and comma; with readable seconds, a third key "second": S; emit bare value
{"hour": 3, "minute": 21}
